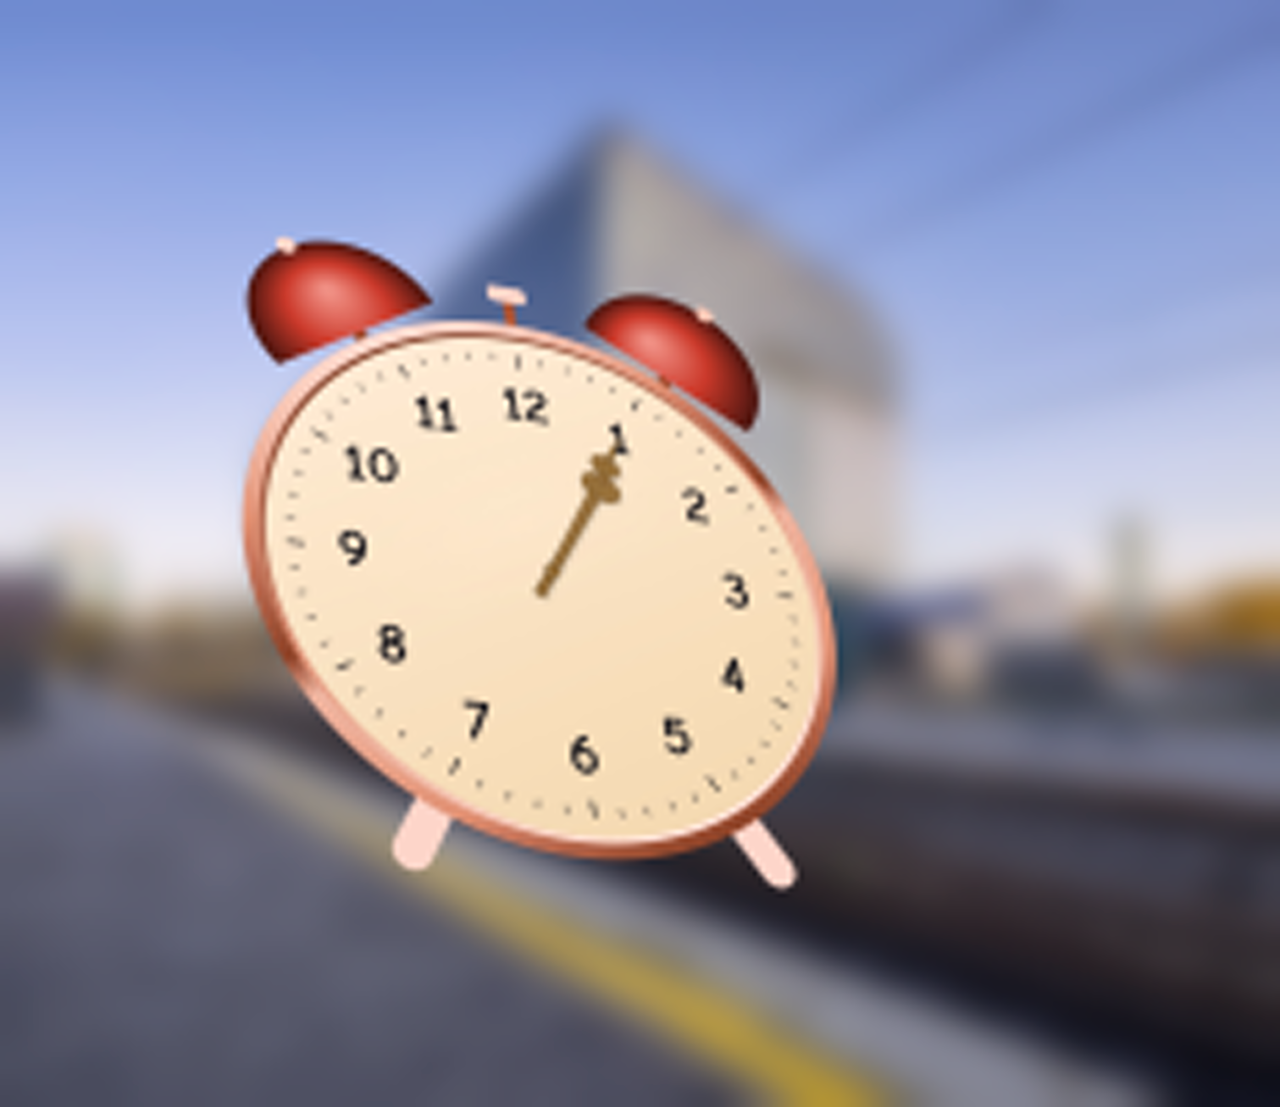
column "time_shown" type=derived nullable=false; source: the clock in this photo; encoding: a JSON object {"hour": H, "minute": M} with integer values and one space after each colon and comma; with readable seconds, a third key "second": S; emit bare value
{"hour": 1, "minute": 5}
